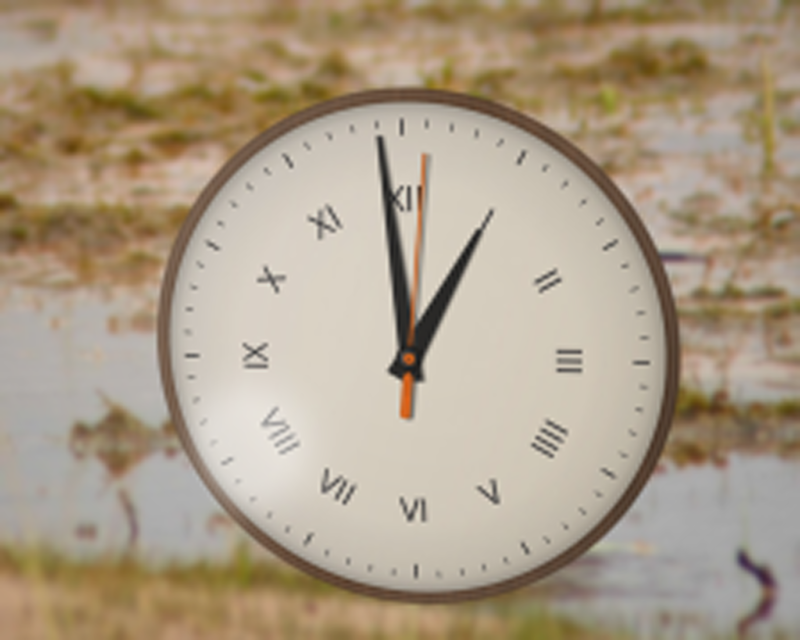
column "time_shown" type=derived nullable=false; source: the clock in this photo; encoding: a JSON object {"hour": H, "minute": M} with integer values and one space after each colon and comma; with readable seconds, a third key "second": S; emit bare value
{"hour": 12, "minute": 59, "second": 1}
